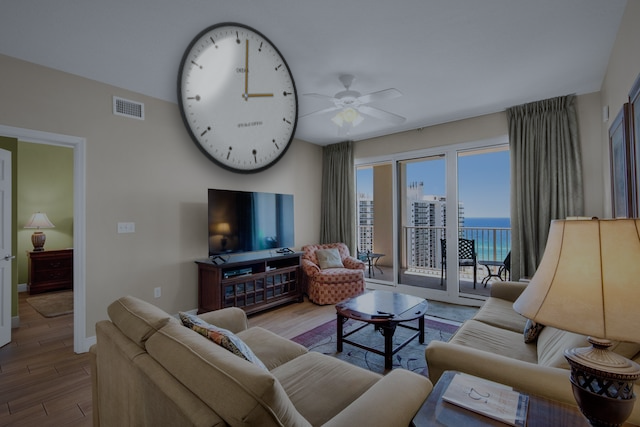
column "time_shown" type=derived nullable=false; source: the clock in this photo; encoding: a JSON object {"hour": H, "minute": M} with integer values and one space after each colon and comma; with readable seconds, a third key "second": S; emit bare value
{"hour": 3, "minute": 2}
